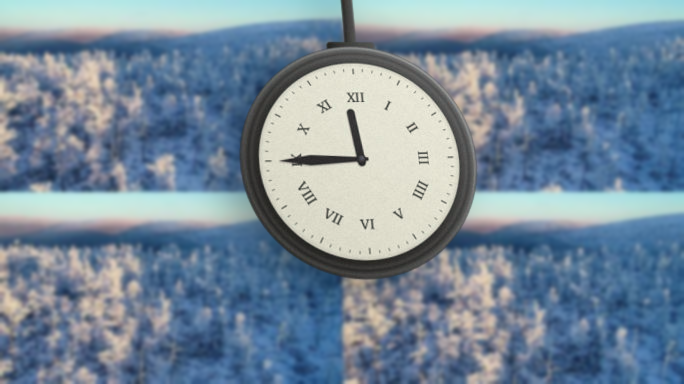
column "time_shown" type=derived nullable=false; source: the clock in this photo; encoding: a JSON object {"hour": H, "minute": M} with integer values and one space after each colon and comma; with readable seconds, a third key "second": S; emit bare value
{"hour": 11, "minute": 45}
